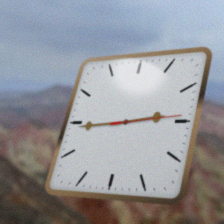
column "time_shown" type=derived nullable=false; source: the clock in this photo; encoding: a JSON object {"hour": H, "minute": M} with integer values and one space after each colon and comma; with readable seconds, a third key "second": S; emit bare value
{"hour": 2, "minute": 44, "second": 14}
